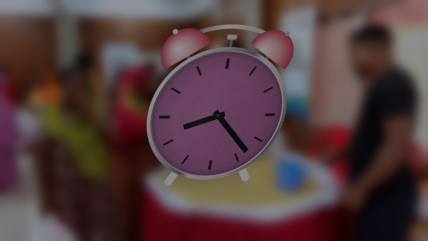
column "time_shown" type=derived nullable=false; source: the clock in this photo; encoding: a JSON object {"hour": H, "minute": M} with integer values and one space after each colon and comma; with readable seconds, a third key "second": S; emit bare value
{"hour": 8, "minute": 23}
